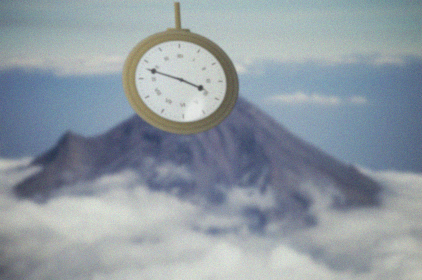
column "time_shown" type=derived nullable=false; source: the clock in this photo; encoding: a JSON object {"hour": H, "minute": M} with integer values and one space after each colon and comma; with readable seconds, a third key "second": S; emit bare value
{"hour": 3, "minute": 48}
